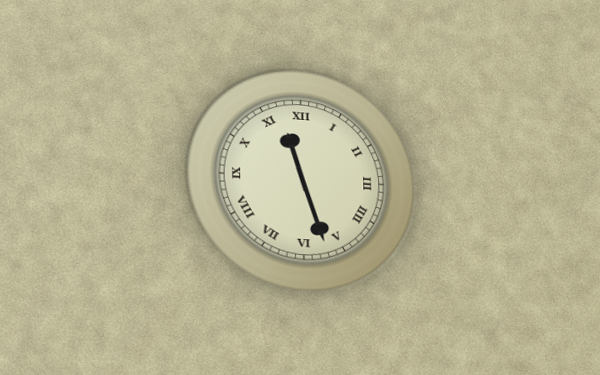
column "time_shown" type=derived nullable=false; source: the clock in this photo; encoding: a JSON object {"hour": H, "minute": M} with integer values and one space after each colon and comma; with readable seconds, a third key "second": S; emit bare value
{"hour": 11, "minute": 27}
